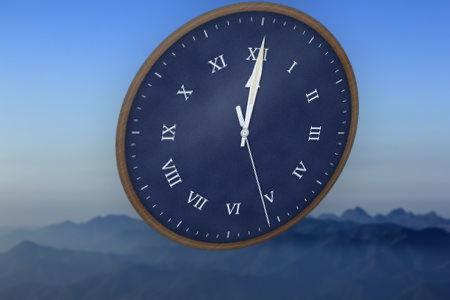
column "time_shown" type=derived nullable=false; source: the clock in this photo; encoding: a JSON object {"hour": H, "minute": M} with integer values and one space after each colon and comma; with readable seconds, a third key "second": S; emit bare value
{"hour": 12, "minute": 0, "second": 26}
